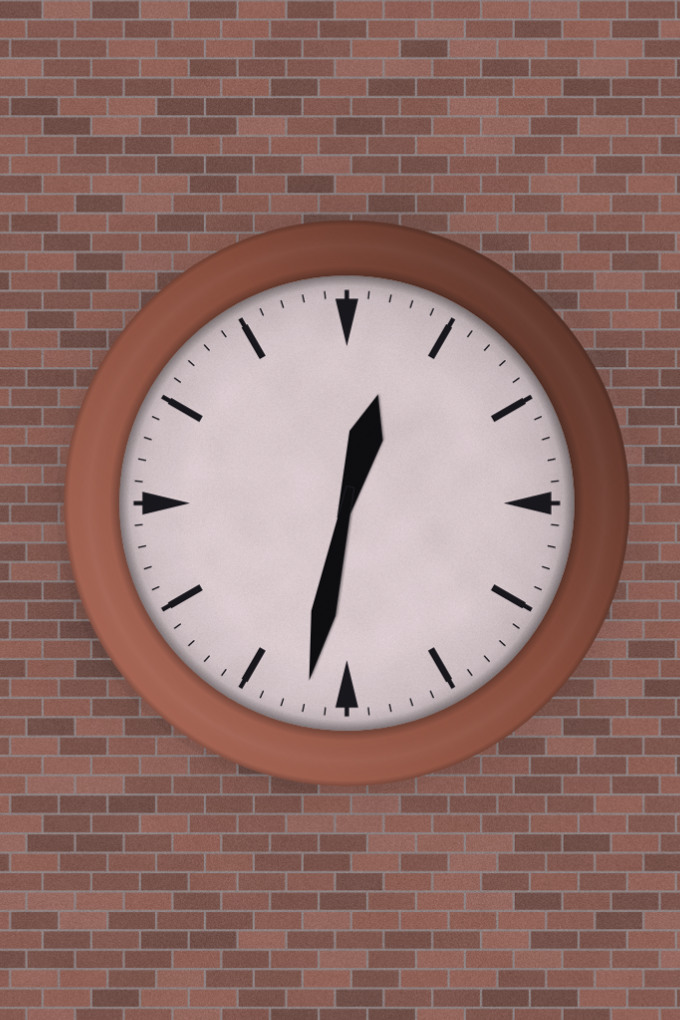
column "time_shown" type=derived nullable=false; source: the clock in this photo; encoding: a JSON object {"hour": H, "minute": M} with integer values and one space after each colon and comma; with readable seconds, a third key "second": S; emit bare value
{"hour": 12, "minute": 32}
